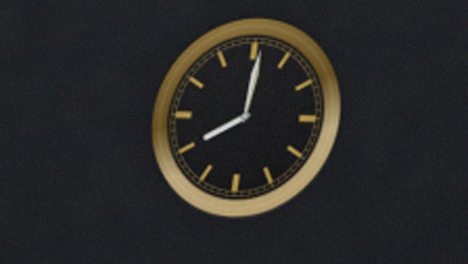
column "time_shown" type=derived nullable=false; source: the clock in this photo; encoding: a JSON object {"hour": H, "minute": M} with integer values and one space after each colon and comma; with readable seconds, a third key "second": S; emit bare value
{"hour": 8, "minute": 1}
